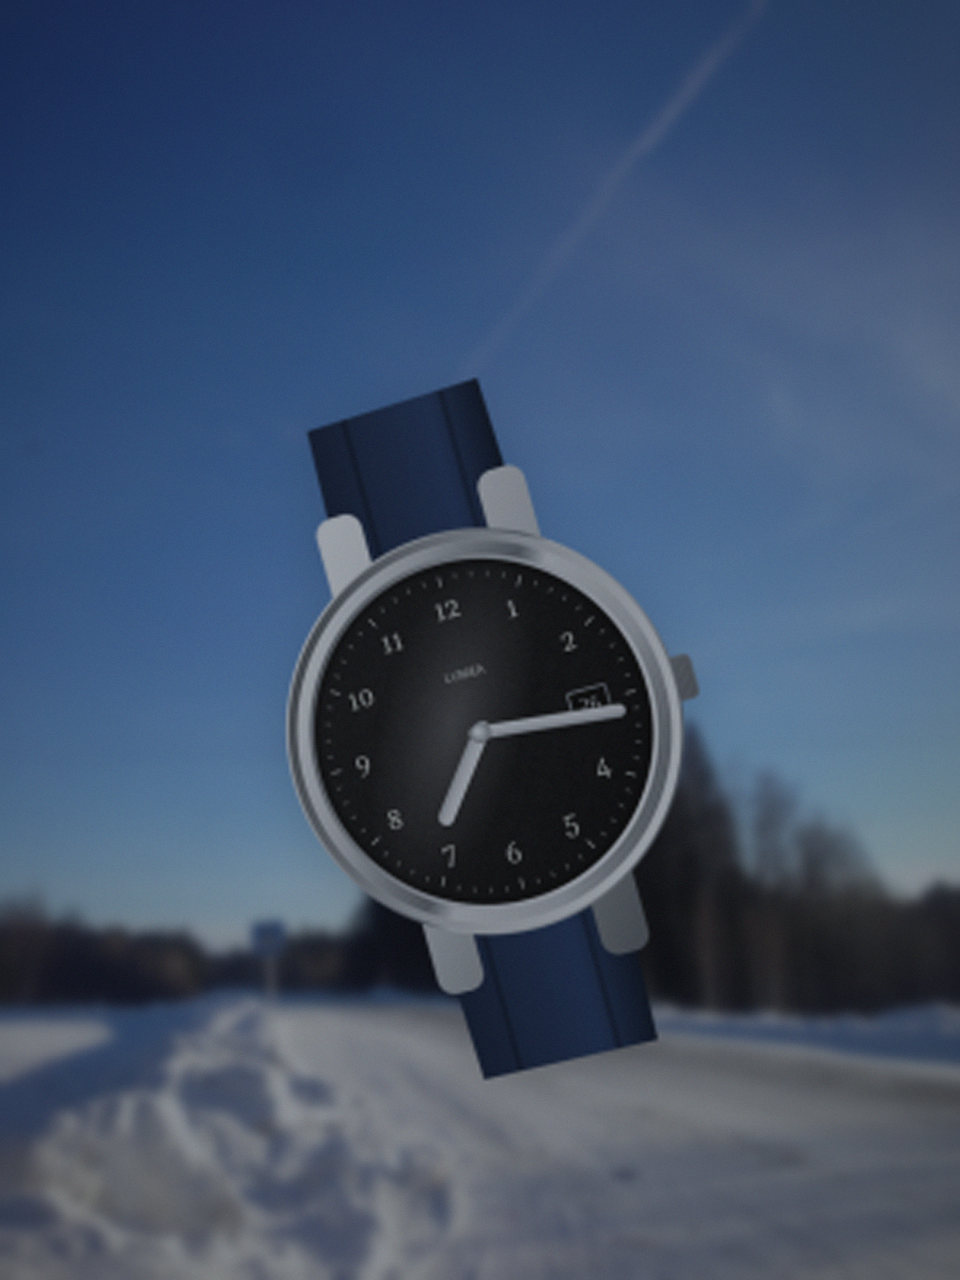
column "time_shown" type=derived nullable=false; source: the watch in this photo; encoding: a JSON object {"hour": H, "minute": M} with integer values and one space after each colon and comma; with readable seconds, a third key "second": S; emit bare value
{"hour": 7, "minute": 16}
